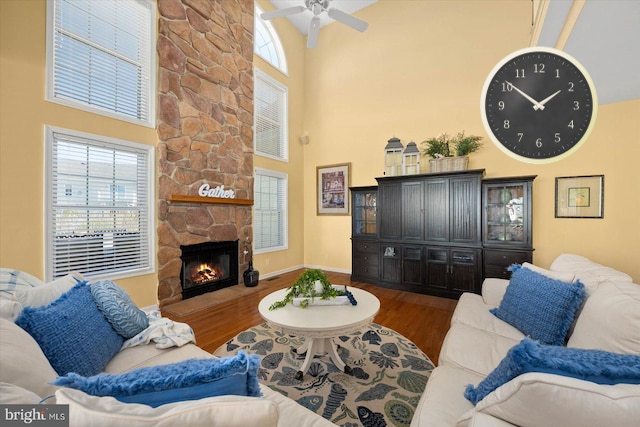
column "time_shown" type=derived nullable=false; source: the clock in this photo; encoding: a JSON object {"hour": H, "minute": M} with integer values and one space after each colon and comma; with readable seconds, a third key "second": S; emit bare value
{"hour": 1, "minute": 51}
